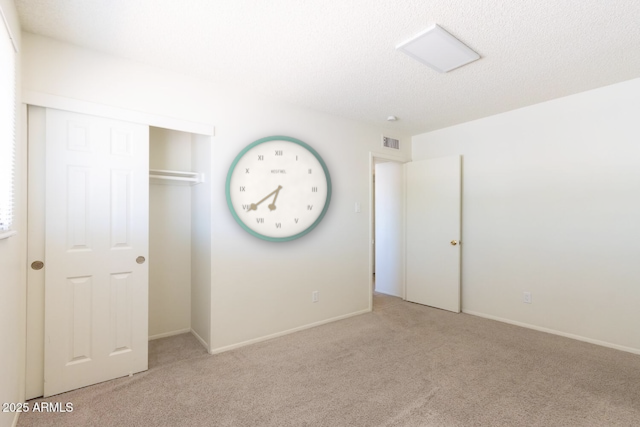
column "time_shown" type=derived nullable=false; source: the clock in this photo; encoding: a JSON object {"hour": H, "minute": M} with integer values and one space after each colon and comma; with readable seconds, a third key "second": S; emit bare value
{"hour": 6, "minute": 39}
